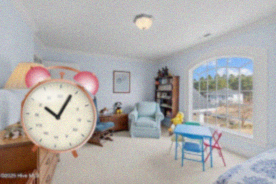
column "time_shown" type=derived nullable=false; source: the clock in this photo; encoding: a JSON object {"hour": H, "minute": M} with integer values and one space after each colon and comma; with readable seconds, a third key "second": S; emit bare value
{"hour": 10, "minute": 4}
